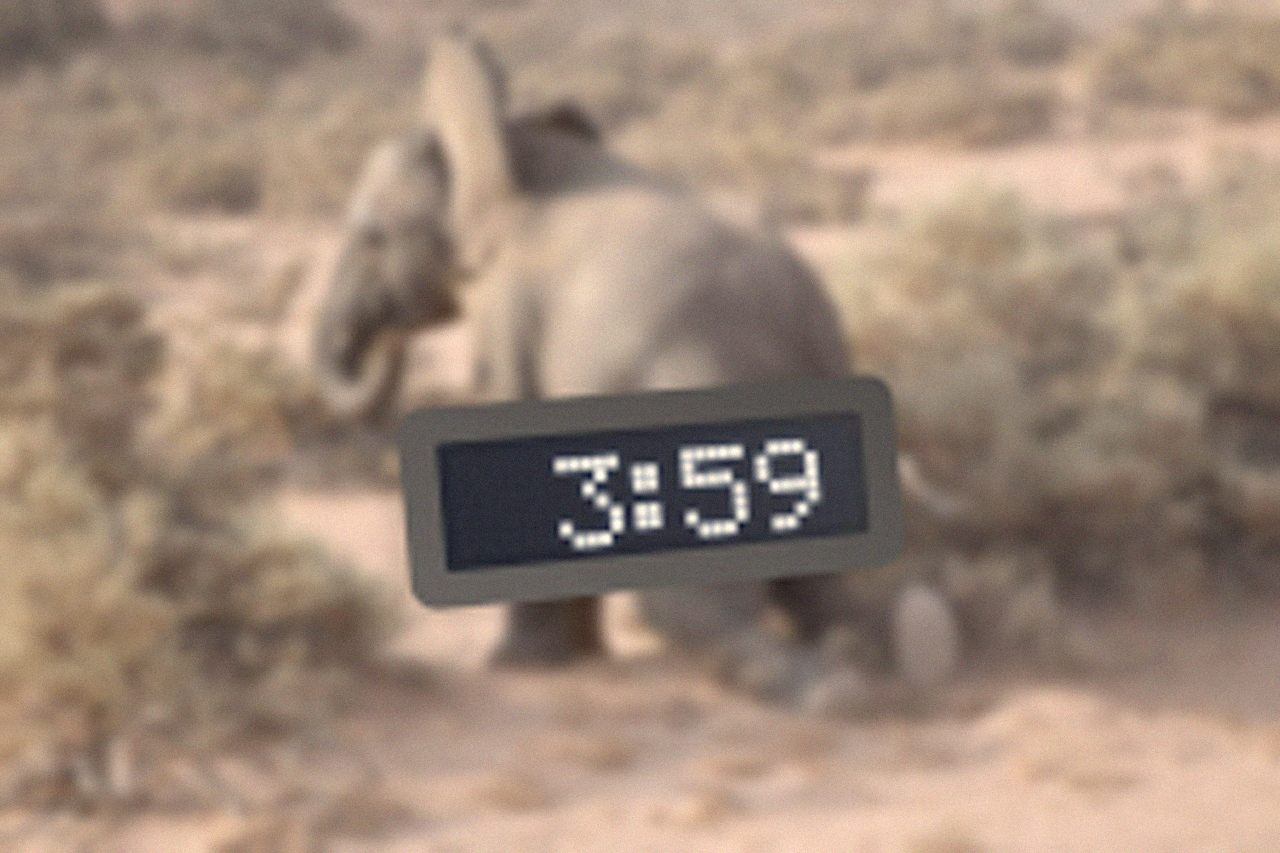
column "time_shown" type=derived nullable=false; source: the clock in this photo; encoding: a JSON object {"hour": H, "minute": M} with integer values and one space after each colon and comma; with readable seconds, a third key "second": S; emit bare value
{"hour": 3, "minute": 59}
